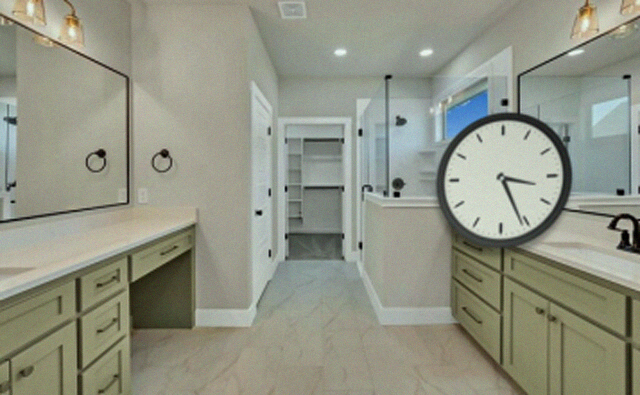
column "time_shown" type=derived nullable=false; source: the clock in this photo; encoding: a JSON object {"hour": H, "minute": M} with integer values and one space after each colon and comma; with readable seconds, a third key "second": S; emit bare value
{"hour": 3, "minute": 26}
